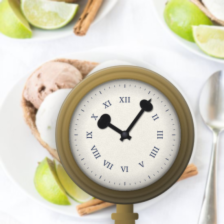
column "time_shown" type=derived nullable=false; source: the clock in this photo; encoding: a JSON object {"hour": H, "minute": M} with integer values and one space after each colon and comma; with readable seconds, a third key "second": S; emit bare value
{"hour": 10, "minute": 6}
